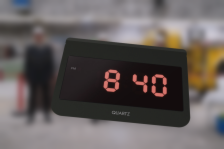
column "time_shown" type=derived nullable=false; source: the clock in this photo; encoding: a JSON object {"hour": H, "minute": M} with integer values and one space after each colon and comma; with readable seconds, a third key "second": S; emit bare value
{"hour": 8, "minute": 40}
